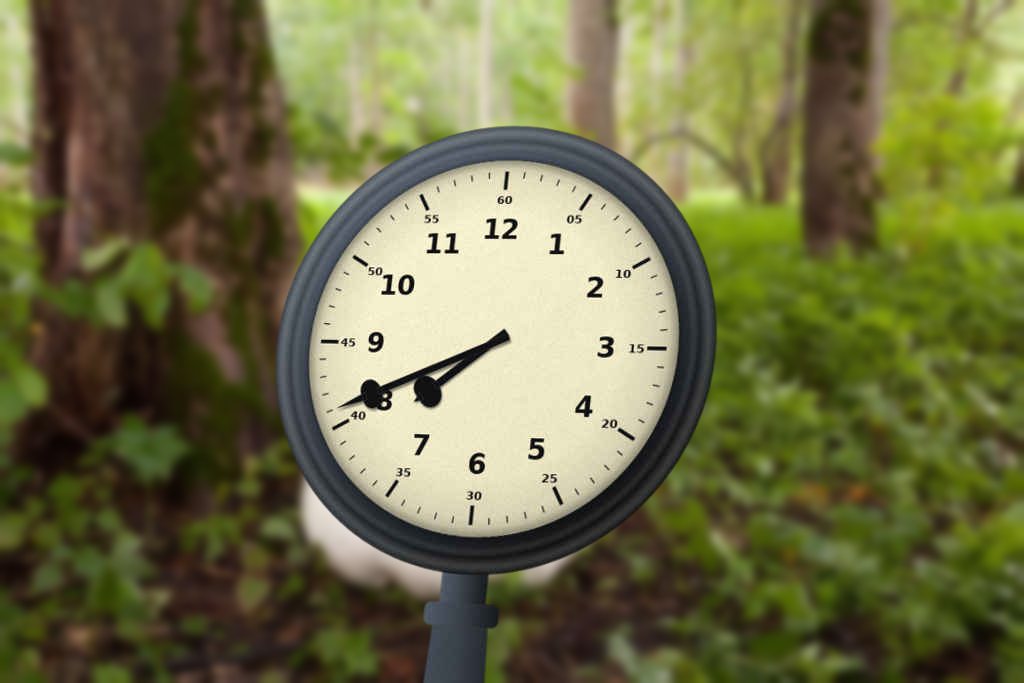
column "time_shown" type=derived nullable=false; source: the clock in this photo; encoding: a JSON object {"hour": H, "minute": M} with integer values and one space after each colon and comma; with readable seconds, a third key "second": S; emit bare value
{"hour": 7, "minute": 41}
